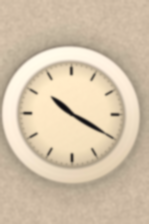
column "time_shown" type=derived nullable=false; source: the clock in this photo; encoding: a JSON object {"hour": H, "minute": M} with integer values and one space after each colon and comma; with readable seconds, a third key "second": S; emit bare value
{"hour": 10, "minute": 20}
